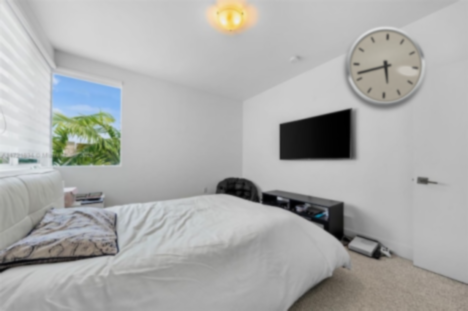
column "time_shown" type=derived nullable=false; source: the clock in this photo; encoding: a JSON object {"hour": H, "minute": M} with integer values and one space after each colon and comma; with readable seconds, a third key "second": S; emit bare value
{"hour": 5, "minute": 42}
